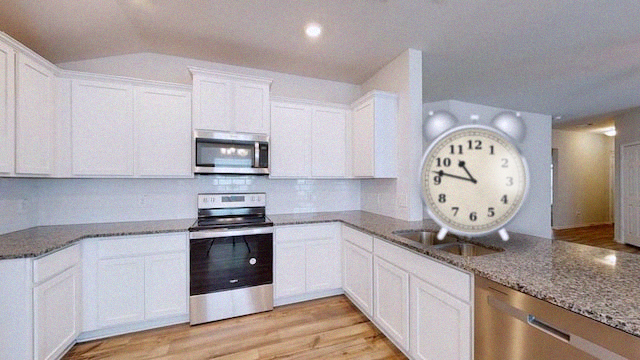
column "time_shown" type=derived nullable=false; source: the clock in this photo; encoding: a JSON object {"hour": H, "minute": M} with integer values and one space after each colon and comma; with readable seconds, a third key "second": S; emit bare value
{"hour": 10, "minute": 47}
